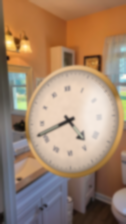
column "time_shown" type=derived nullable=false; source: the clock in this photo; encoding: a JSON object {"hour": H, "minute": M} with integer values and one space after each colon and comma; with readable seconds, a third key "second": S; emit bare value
{"hour": 4, "minute": 42}
